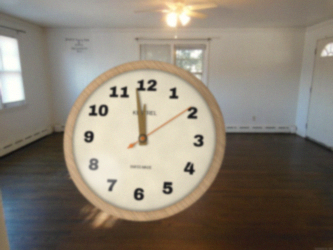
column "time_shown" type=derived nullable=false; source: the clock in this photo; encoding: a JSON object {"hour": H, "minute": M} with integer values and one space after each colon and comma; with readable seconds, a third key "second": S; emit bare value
{"hour": 11, "minute": 58, "second": 9}
